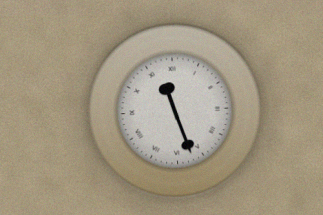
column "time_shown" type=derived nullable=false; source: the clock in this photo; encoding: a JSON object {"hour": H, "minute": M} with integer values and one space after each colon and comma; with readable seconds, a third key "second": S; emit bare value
{"hour": 11, "minute": 27}
